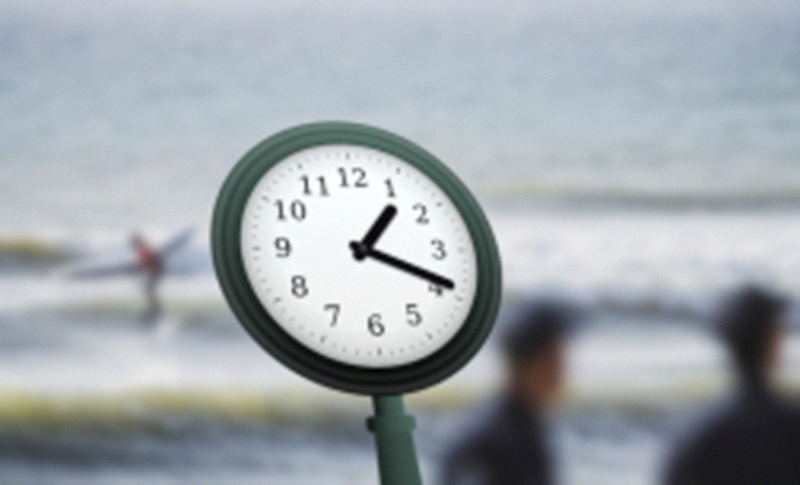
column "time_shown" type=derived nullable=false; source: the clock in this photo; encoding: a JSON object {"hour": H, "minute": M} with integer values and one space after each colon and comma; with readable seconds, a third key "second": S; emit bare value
{"hour": 1, "minute": 19}
